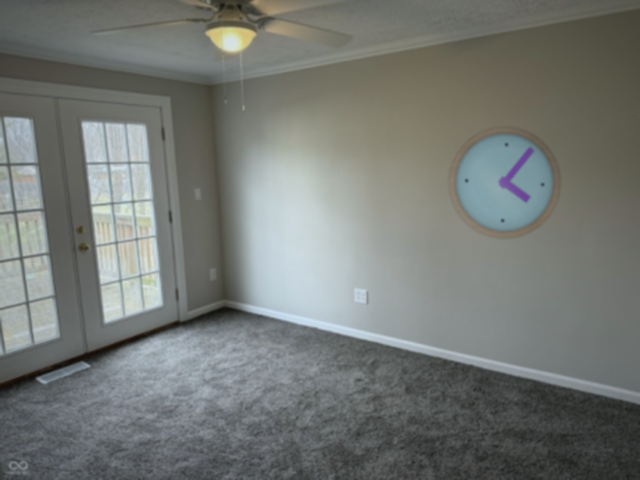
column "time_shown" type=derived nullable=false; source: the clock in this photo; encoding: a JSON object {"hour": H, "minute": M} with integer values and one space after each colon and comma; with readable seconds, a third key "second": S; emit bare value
{"hour": 4, "minute": 6}
